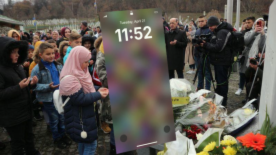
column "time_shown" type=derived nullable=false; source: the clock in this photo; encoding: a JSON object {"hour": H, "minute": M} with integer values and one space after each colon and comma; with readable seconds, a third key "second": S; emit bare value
{"hour": 11, "minute": 52}
